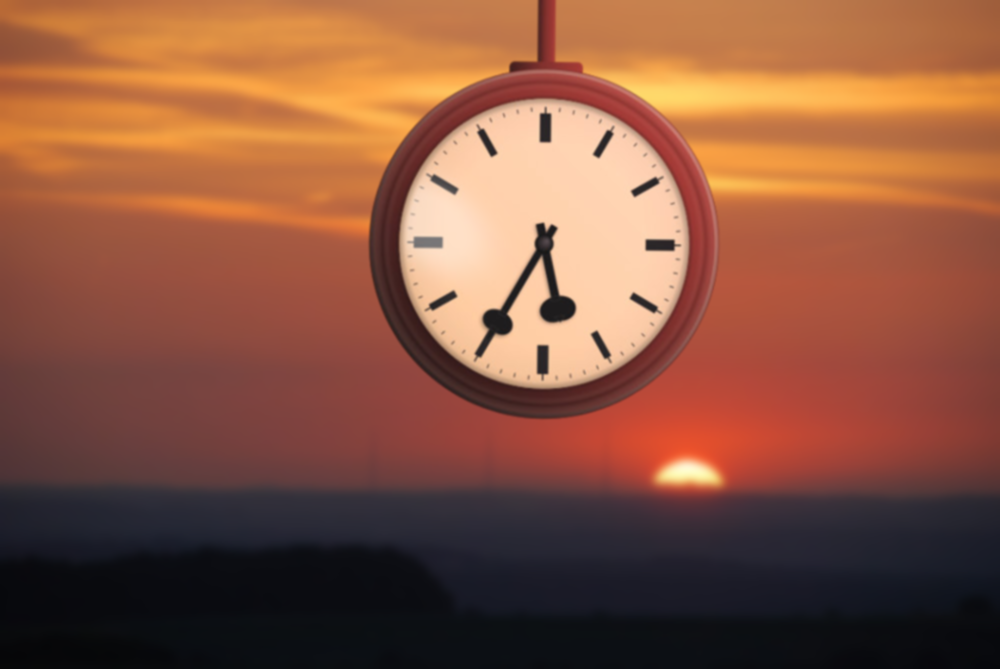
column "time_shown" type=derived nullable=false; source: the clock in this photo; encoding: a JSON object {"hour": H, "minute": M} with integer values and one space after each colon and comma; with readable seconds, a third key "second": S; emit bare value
{"hour": 5, "minute": 35}
